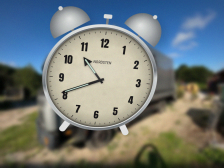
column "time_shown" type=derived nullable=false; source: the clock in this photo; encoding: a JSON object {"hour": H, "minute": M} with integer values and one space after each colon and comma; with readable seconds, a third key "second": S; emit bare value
{"hour": 10, "minute": 41}
